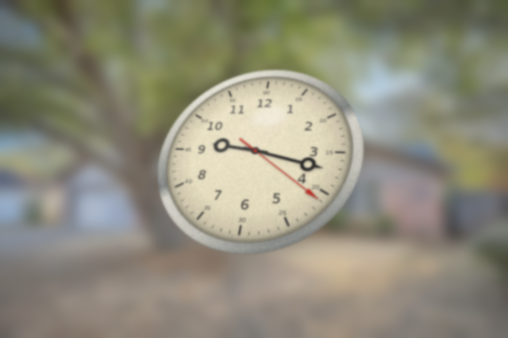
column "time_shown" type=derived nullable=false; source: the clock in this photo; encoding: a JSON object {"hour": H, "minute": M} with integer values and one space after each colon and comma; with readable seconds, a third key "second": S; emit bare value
{"hour": 9, "minute": 17, "second": 21}
